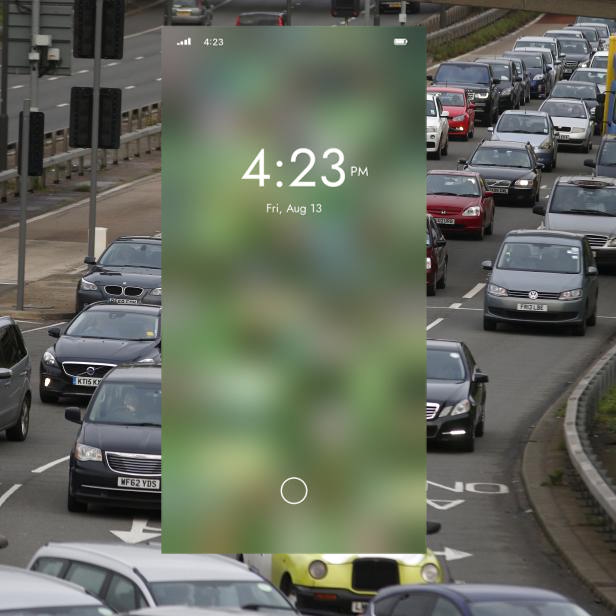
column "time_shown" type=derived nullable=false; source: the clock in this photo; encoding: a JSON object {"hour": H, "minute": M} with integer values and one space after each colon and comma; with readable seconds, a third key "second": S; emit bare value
{"hour": 4, "minute": 23}
